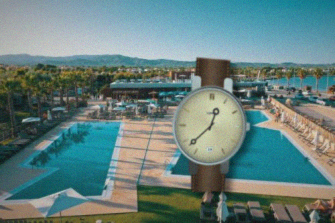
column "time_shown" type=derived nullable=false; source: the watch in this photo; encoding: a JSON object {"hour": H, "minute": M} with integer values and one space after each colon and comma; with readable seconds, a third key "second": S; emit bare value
{"hour": 12, "minute": 38}
